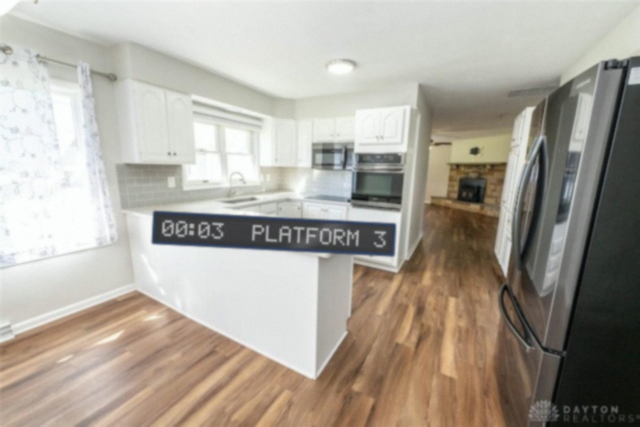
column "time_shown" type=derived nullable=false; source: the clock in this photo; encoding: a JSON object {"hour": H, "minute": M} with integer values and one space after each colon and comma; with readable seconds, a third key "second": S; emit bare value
{"hour": 0, "minute": 3}
